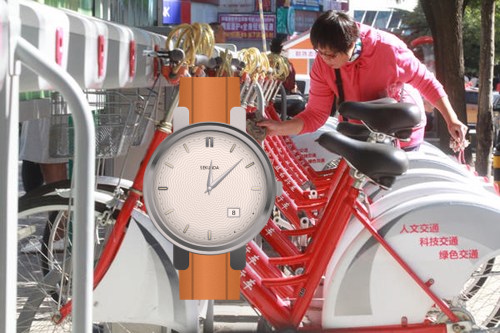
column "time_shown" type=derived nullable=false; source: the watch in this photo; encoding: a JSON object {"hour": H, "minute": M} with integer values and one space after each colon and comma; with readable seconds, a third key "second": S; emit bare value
{"hour": 12, "minute": 8}
